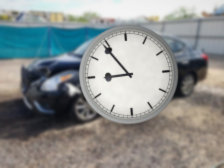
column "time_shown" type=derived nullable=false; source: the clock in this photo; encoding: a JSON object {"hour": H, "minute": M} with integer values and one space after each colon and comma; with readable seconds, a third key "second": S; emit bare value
{"hour": 8, "minute": 54}
